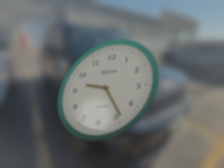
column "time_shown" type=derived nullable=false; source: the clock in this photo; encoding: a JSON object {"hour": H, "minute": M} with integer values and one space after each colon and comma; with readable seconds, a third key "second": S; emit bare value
{"hour": 9, "minute": 24}
